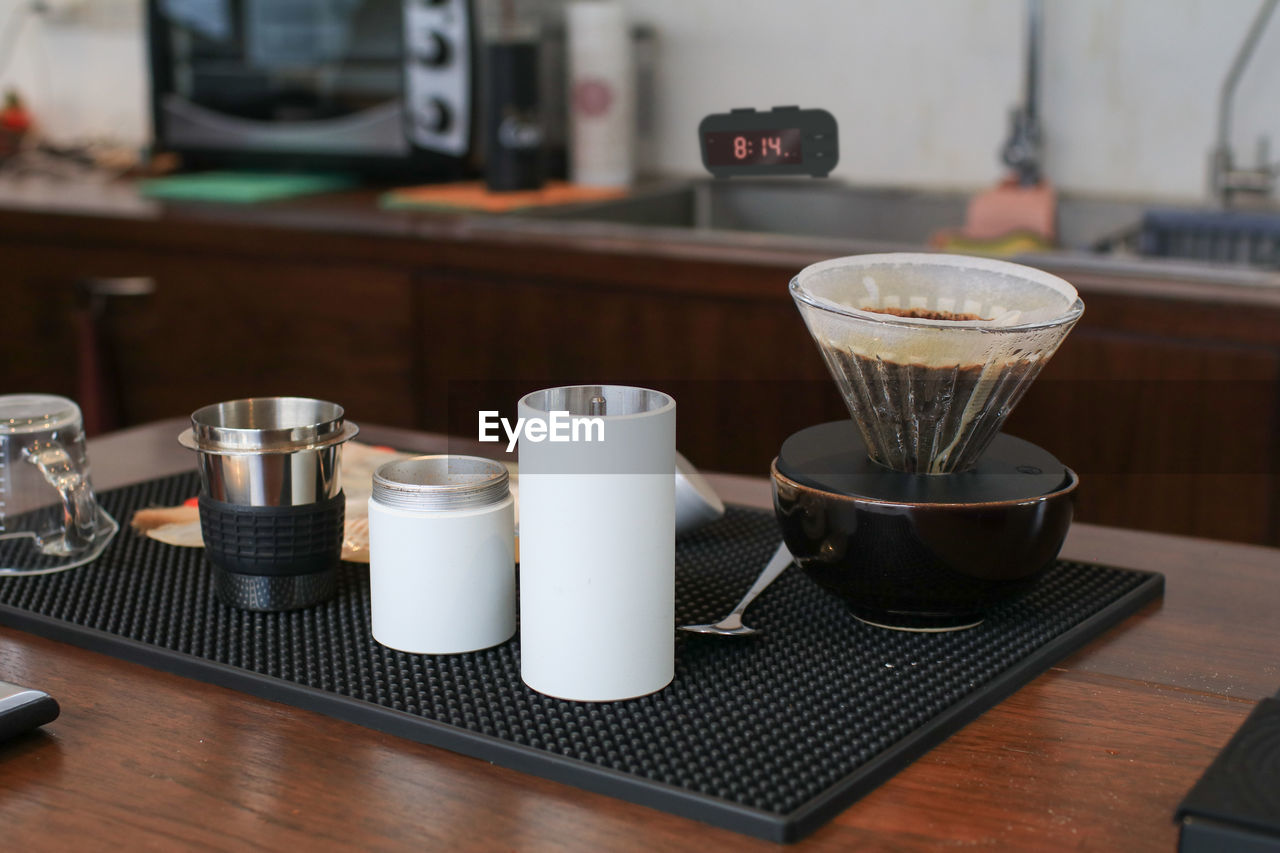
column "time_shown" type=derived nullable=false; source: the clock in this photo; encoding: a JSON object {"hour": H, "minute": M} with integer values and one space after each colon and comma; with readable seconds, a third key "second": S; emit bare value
{"hour": 8, "minute": 14}
